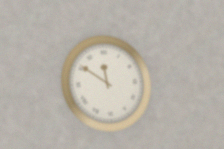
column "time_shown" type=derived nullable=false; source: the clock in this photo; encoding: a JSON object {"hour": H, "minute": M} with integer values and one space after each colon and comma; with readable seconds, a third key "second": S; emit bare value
{"hour": 11, "minute": 51}
